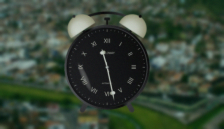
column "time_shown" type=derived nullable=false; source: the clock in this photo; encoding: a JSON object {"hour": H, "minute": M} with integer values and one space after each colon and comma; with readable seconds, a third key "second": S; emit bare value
{"hour": 11, "minute": 28}
